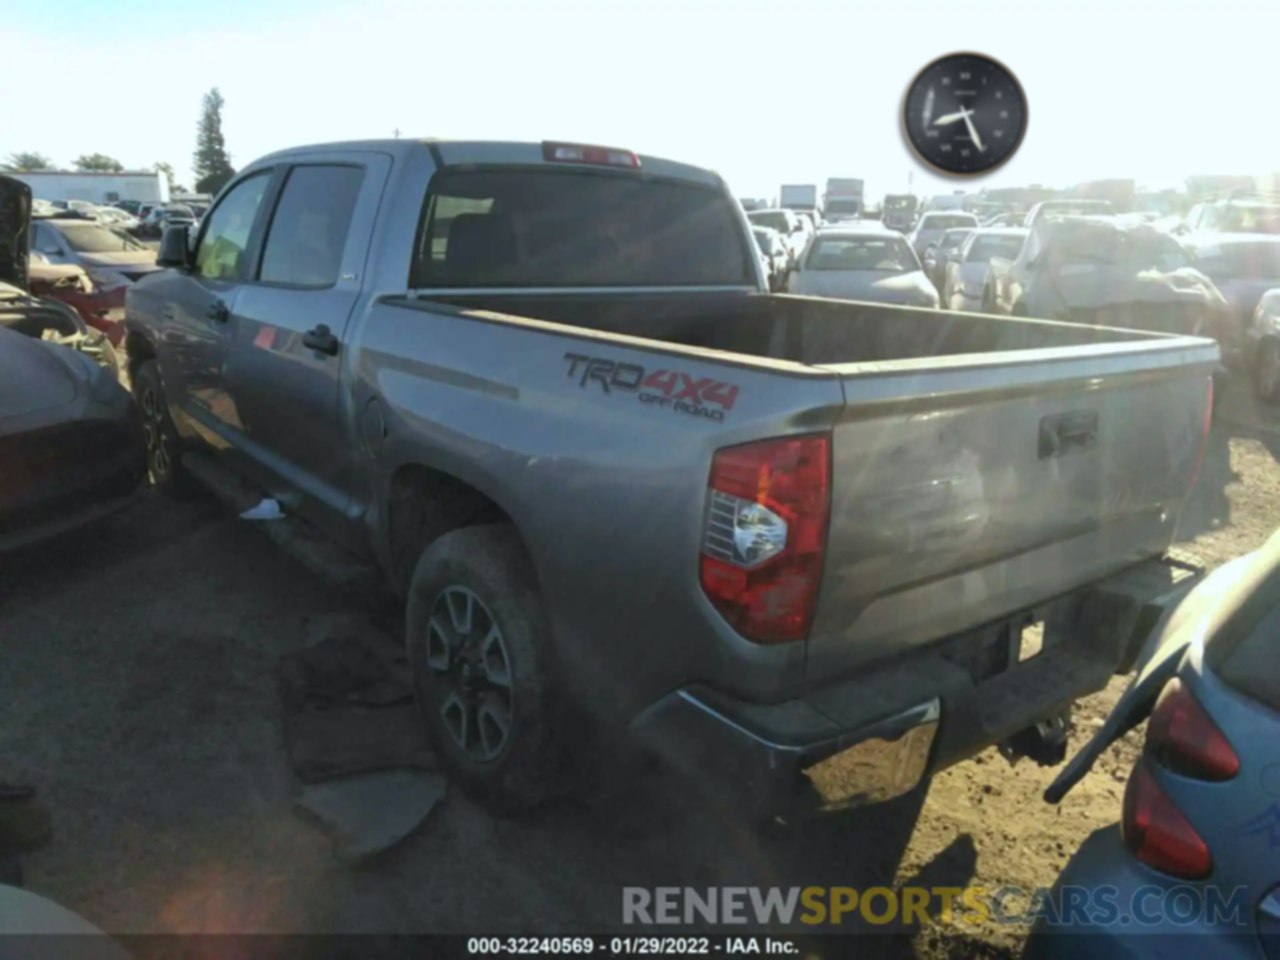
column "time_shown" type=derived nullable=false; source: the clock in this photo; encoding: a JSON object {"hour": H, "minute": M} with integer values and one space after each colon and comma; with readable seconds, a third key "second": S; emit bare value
{"hour": 8, "minute": 26}
